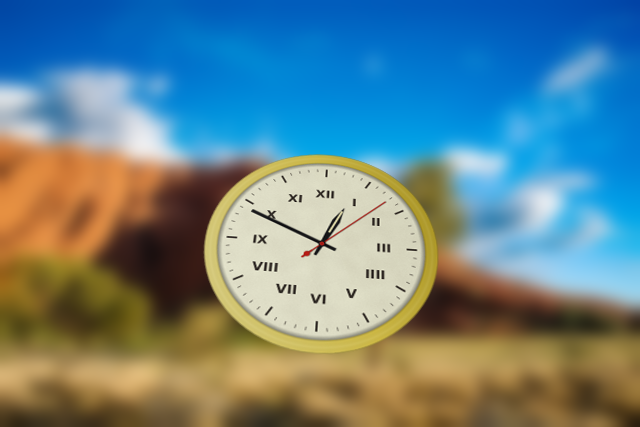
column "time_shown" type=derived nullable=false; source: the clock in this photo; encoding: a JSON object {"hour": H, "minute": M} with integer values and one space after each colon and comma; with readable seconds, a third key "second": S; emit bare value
{"hour": 12, "minute": 49, "second": 8}
